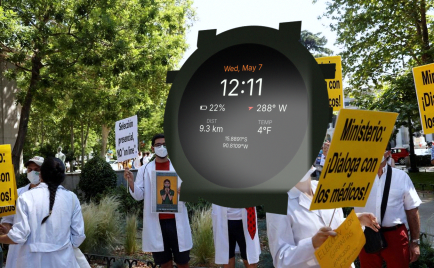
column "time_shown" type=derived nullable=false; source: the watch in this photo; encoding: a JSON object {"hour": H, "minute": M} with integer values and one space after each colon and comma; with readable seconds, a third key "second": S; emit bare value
{"hour": 12, "minute": 11}
